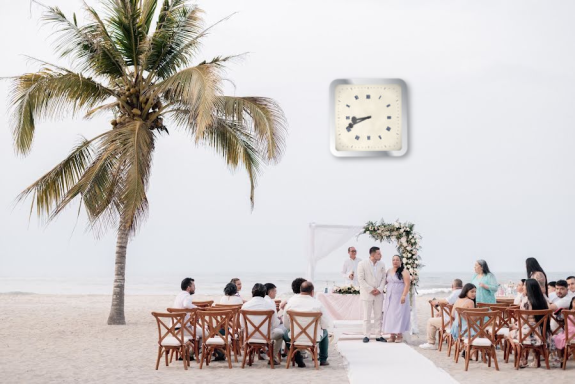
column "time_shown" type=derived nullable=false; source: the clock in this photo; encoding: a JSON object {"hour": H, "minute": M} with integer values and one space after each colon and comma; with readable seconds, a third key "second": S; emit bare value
{"hour": 8, "minute": 41}
